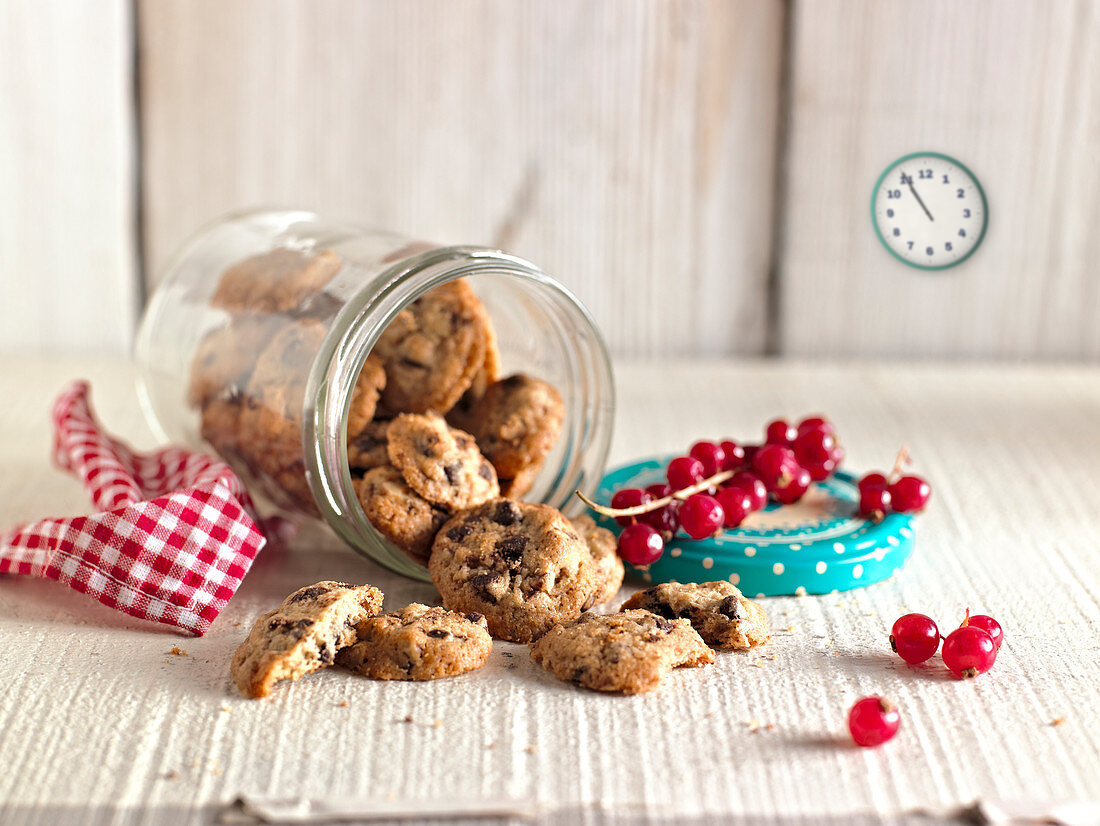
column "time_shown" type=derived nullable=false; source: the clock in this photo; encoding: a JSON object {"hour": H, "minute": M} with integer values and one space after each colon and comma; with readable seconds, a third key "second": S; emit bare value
{"hour": 10, "minute": 55}
